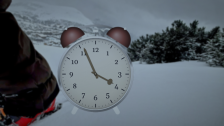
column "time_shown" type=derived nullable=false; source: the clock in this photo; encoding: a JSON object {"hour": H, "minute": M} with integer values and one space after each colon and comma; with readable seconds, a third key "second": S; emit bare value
{"hour": 3, "minute": 56}
